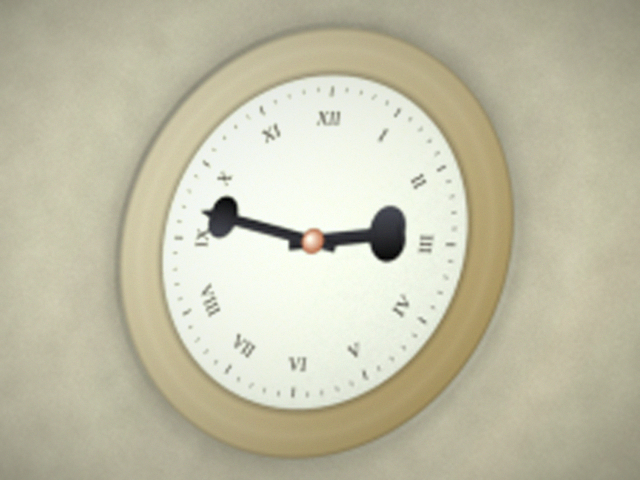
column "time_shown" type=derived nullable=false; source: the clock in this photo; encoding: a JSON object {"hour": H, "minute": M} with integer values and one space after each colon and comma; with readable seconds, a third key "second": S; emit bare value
{"hour": 2, "minute": 47}
